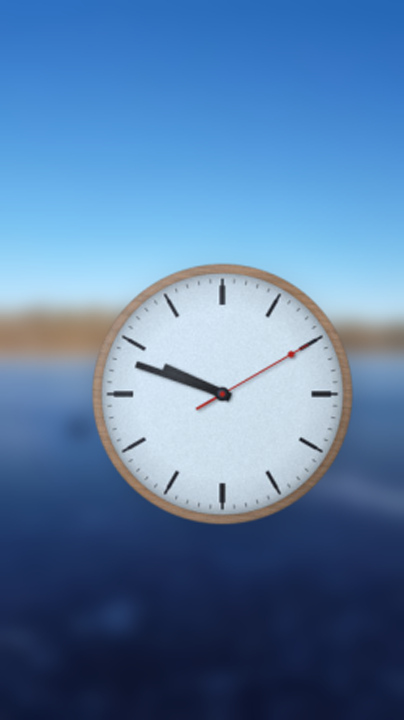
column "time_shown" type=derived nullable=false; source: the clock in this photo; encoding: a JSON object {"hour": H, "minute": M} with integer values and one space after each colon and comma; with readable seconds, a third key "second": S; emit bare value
{"hour": 9, "minute": 48, "second": 10}
